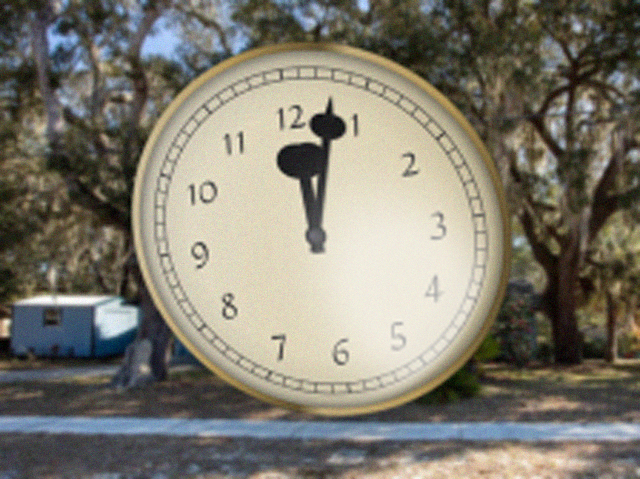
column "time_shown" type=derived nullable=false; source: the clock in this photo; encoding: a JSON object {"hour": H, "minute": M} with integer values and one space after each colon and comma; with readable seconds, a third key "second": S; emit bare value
{"hour": 12, "minute": 3}
